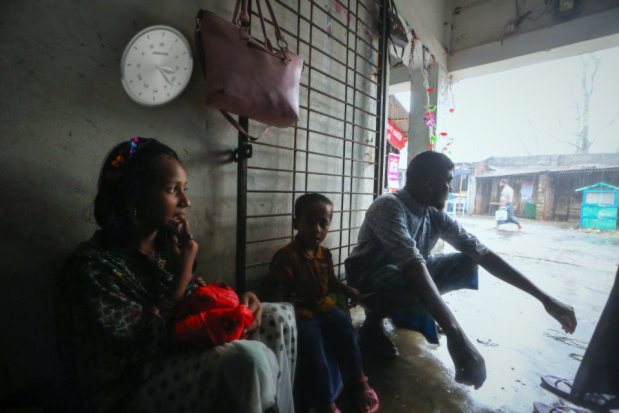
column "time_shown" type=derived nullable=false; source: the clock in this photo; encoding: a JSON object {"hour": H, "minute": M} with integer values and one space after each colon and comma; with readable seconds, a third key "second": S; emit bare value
{"hour": 3, "minute": 22}
